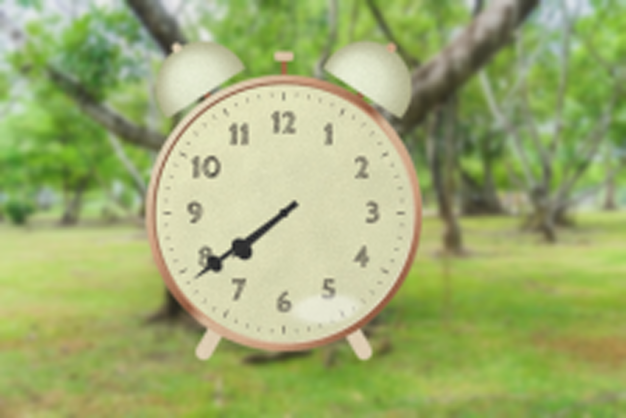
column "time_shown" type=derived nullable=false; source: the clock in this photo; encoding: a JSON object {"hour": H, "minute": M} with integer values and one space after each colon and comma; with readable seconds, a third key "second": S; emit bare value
{"hour": 7, "minute": 39}
